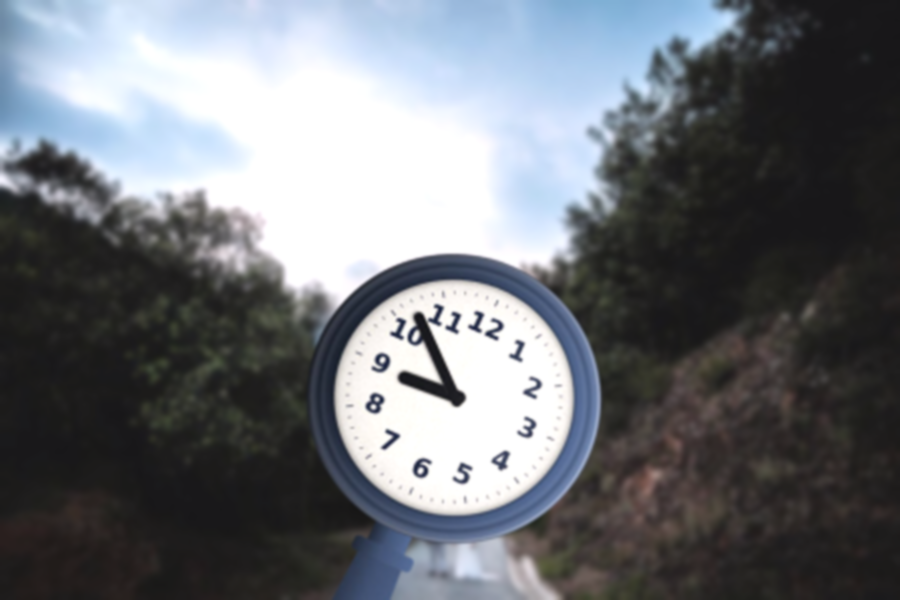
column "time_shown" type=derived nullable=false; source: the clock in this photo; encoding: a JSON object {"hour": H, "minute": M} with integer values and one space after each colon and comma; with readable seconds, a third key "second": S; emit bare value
{"hour": 8, "minute": 52}
